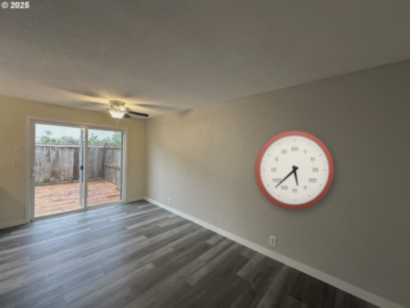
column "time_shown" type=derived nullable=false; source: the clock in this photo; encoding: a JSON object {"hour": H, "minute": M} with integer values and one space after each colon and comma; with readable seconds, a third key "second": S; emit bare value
{"hour": 5, "minute": 38}
